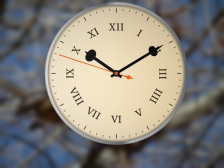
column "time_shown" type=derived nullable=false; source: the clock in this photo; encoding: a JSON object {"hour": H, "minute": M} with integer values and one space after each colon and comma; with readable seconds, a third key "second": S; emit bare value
{"hour": 10, "minute": 9, "second": 48}
